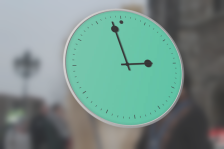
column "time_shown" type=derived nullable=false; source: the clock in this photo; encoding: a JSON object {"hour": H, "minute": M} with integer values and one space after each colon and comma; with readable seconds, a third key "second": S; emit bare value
{"hour": 2, "minute": 58}
